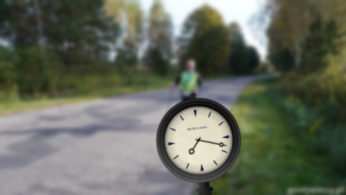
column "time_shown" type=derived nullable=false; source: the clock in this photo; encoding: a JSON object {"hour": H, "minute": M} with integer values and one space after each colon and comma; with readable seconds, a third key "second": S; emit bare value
{"hour": 7, "minute": 18}
